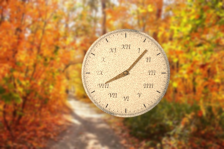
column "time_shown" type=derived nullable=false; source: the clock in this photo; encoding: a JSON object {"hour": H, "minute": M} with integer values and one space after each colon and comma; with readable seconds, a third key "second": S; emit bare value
{"hour": 8, "minute": 7}
